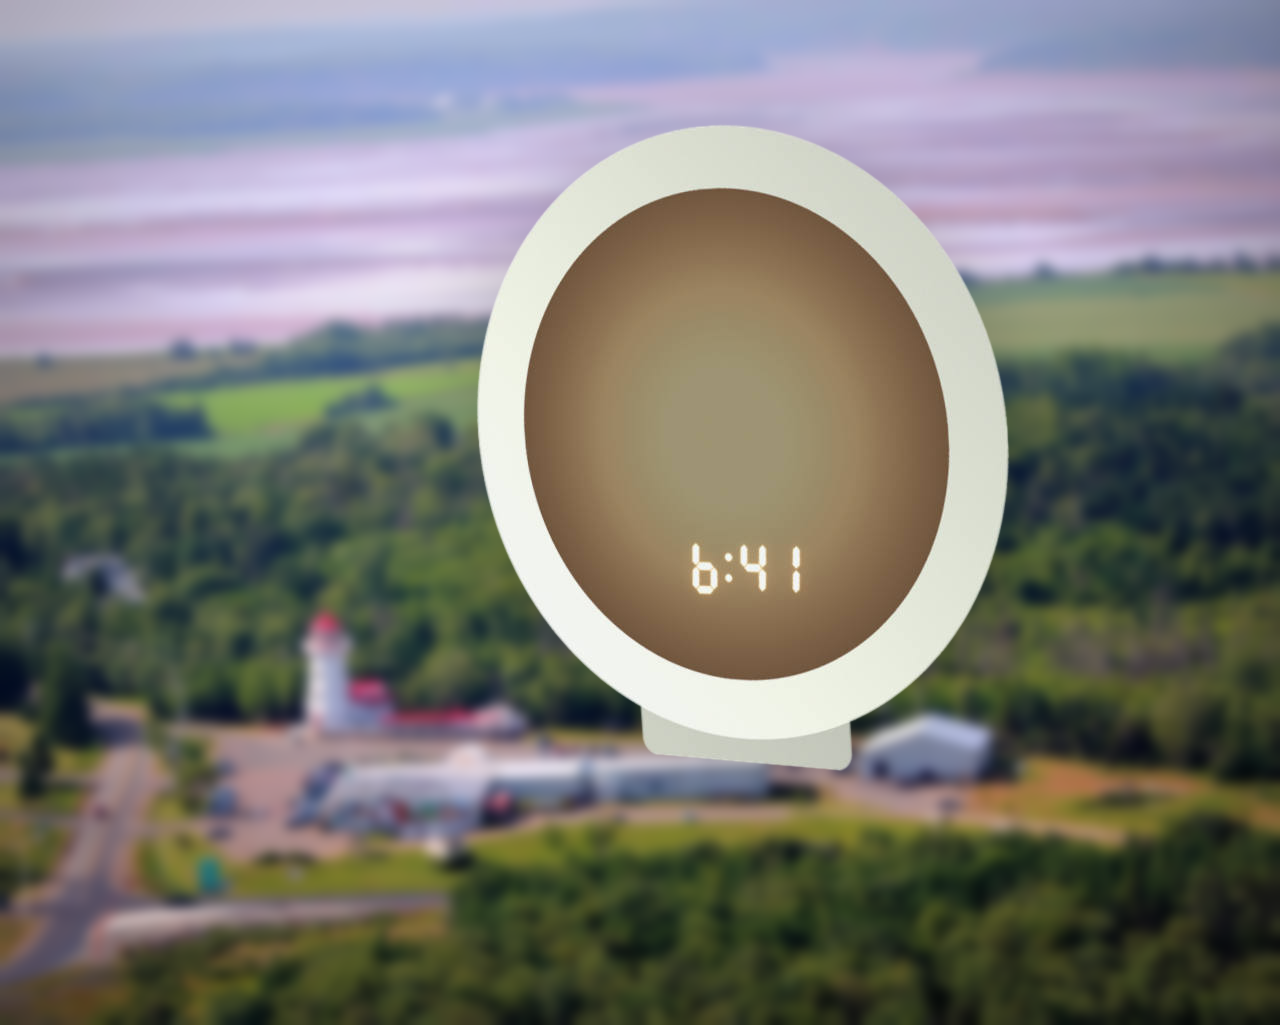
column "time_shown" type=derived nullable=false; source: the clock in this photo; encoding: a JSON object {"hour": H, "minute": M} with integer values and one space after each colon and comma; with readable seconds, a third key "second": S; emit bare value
{"hour": 6, "minute": 41}
